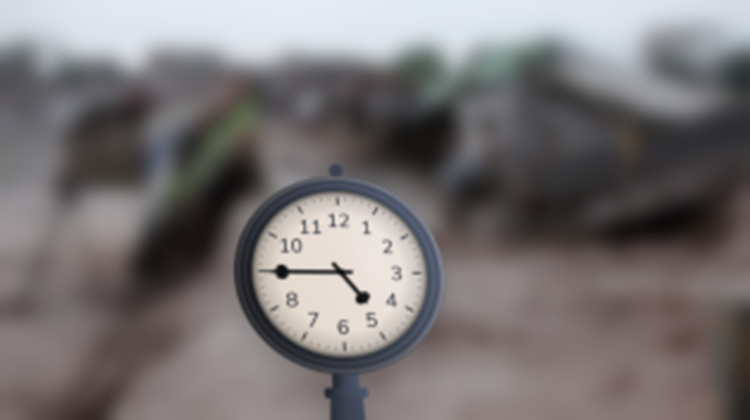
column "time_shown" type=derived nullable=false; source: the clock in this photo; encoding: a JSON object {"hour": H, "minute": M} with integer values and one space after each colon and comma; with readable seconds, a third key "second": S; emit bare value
{"hour": 4, "minute": 45}
